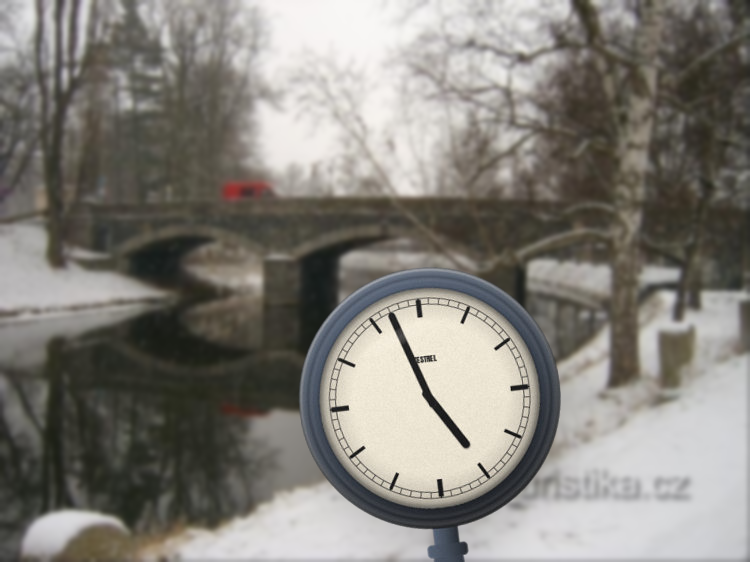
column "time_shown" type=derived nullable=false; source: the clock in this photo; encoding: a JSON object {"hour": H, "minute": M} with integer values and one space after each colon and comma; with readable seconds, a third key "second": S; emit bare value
{"hour": 4, "minute": 57}
